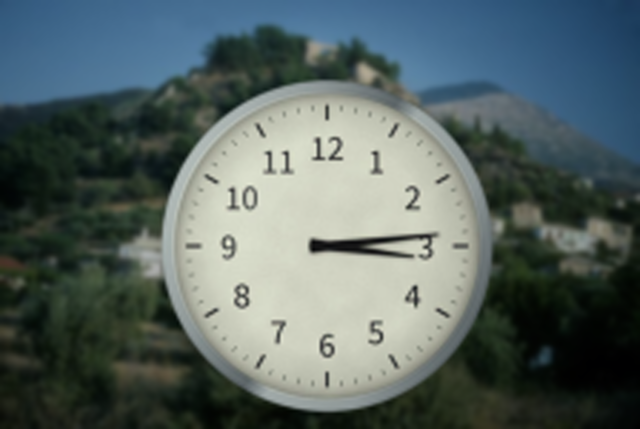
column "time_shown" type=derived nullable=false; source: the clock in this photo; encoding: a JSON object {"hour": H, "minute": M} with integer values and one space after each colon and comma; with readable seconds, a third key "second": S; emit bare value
{"hour": 3, "minute": 14}
